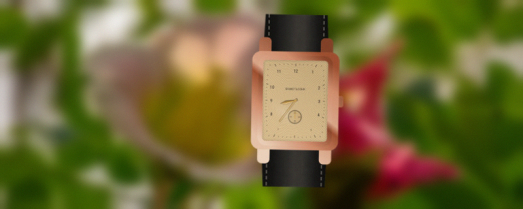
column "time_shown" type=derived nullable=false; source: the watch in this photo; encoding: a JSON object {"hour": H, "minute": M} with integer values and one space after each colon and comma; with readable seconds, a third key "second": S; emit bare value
{"hour": 8, "minute": 36}
